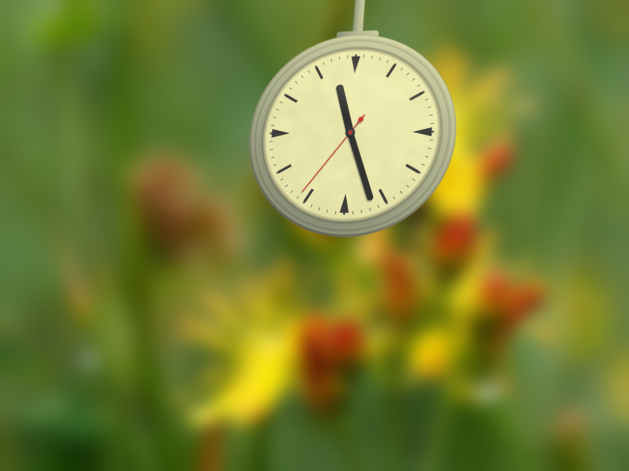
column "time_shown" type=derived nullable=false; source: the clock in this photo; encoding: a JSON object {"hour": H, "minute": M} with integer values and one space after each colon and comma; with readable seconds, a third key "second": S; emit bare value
{"hour": 11, "minute": 26, "second": 36}
